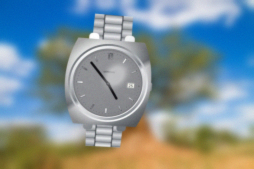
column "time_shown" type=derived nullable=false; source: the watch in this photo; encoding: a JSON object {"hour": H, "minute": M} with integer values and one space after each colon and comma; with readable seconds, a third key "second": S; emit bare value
{"hour": 4, "minute": 53}
